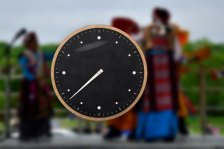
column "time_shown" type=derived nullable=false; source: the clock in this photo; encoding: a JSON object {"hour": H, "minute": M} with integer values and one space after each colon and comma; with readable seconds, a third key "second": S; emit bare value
{"hour": 7, "minute": 38}
